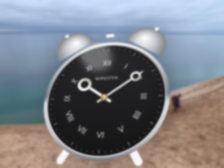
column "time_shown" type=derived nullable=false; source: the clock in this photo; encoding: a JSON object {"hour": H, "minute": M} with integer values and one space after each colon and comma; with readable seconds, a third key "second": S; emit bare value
{"hour": 10, "minute": 9}
